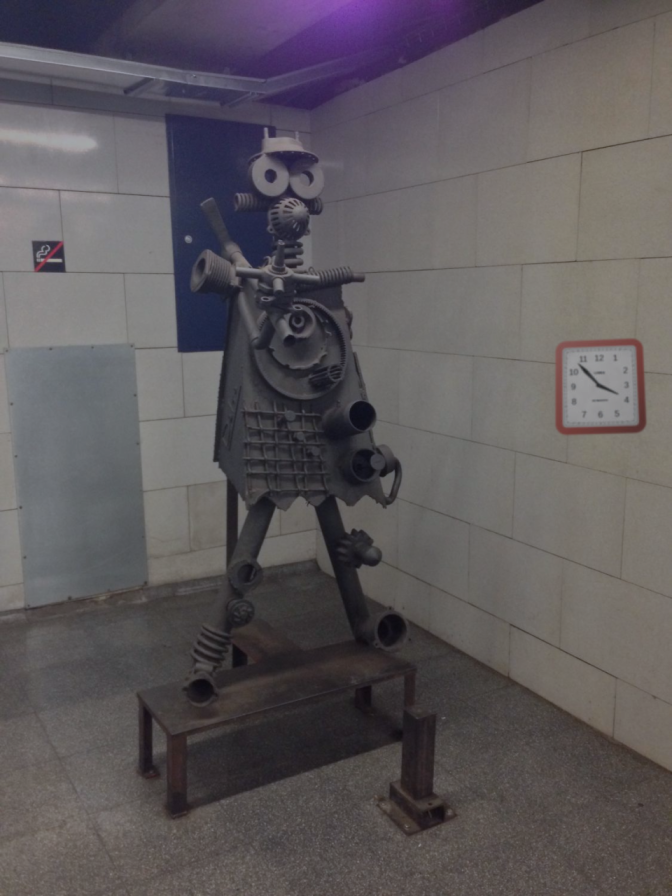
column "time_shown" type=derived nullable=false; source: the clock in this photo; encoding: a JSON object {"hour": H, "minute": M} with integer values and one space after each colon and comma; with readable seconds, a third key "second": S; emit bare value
{"hour": 3, "minute": 53}
